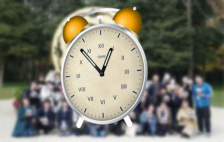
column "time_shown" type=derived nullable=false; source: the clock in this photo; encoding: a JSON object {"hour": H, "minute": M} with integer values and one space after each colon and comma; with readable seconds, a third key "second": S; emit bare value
{"hour": 12, "minute": 53}
